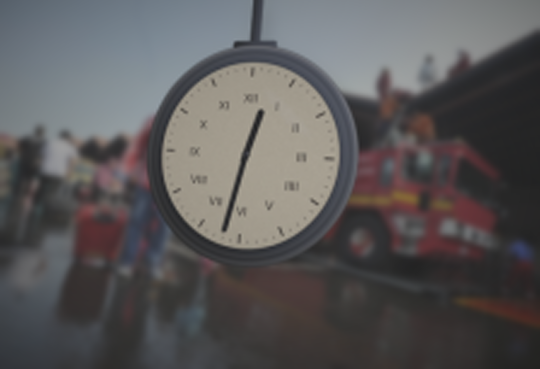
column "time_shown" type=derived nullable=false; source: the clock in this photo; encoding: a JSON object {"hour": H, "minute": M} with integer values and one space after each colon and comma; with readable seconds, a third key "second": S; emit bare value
{"hour": 12, "minute": 32}
